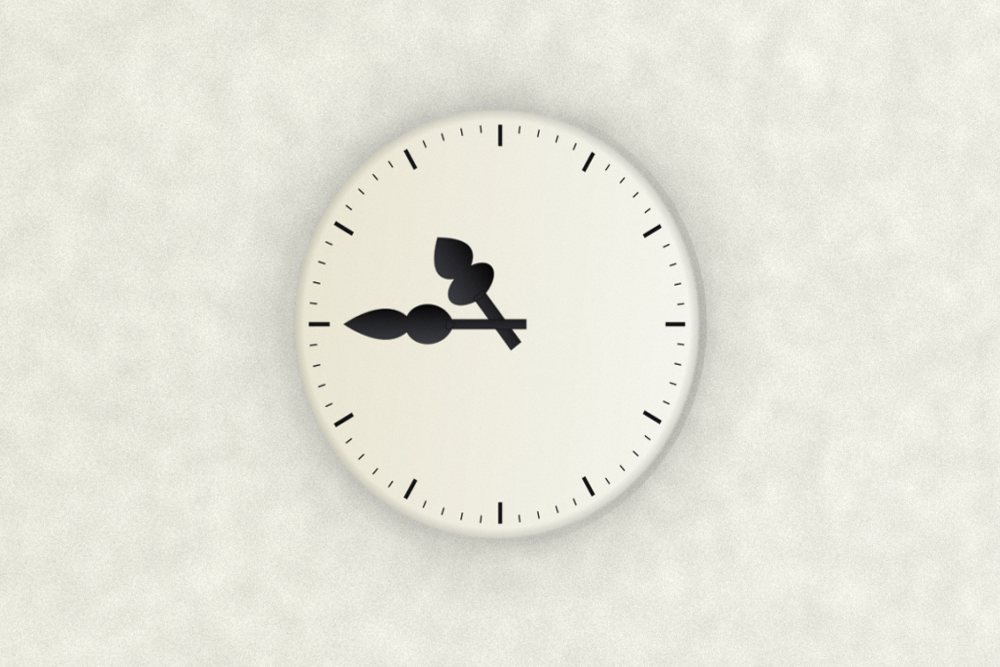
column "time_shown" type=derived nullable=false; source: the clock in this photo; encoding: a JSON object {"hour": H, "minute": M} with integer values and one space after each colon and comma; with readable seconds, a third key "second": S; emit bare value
{"hour": 10, "minute": 45}
